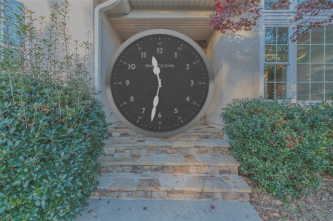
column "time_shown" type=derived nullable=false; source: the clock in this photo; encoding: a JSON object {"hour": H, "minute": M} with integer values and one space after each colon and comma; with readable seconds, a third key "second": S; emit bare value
{"hour": 11, "minute": 32}
